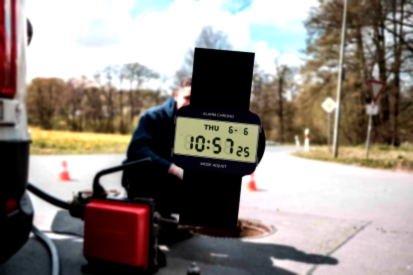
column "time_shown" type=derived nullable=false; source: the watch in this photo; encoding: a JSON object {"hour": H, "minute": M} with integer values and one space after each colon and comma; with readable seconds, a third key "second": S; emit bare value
{"hour": 10, "minute": 57, "second": 25}
